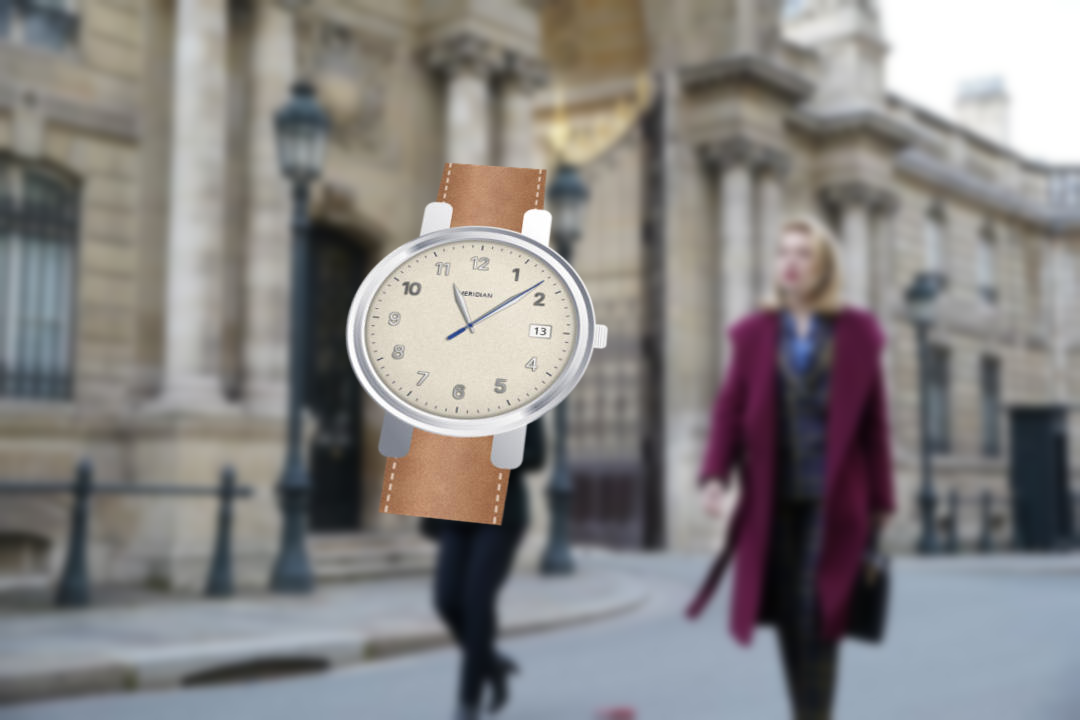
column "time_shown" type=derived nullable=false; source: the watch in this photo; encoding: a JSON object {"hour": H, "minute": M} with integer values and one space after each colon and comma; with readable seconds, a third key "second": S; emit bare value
{"hour": 11, "minute": 8, "second": 8}
